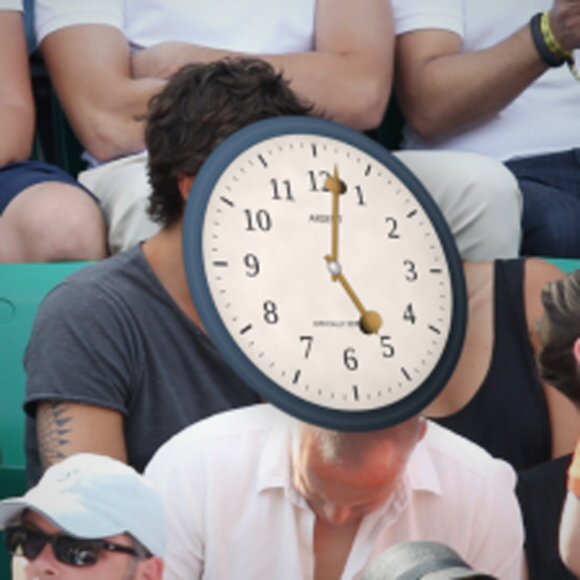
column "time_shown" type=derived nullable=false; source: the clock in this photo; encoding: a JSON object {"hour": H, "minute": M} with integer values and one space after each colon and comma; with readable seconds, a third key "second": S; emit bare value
{"hour": 5, "minute": 2}
